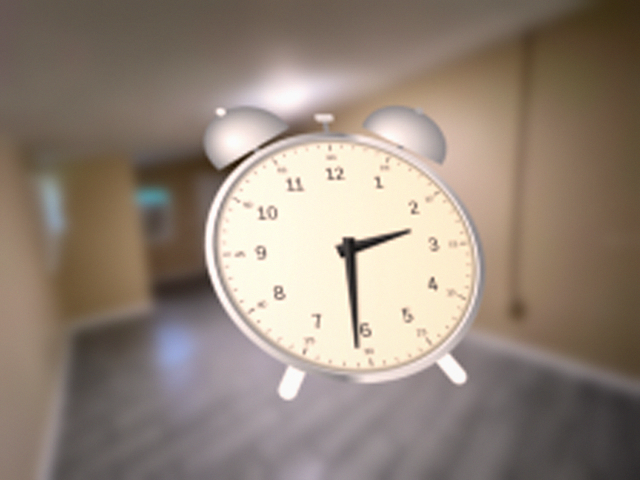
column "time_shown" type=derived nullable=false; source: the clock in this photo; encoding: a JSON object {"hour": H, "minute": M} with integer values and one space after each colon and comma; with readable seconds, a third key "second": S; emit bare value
{"hour": 2, "minute": 31}
